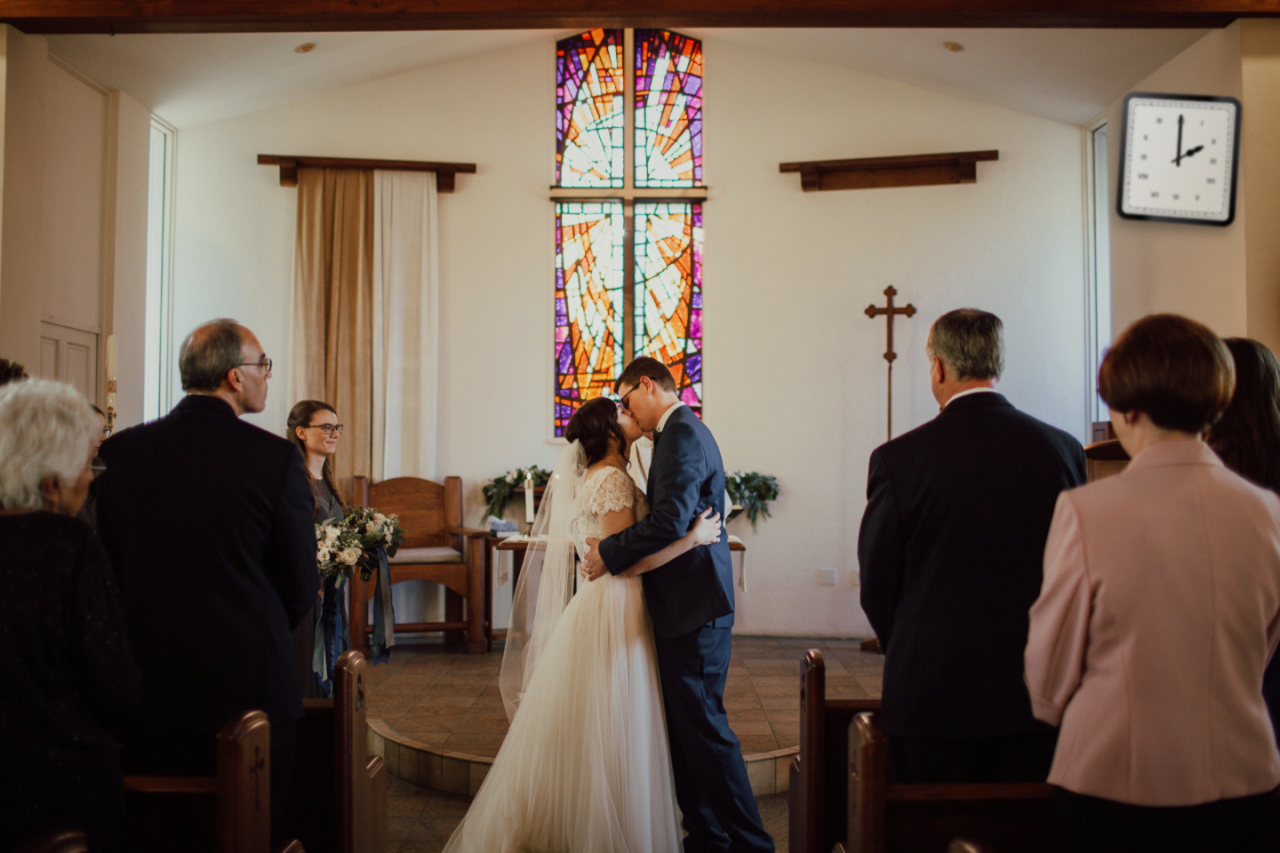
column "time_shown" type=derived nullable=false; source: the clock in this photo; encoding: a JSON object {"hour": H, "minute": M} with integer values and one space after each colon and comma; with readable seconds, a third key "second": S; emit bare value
{"hour": 2, "minute": 0}
